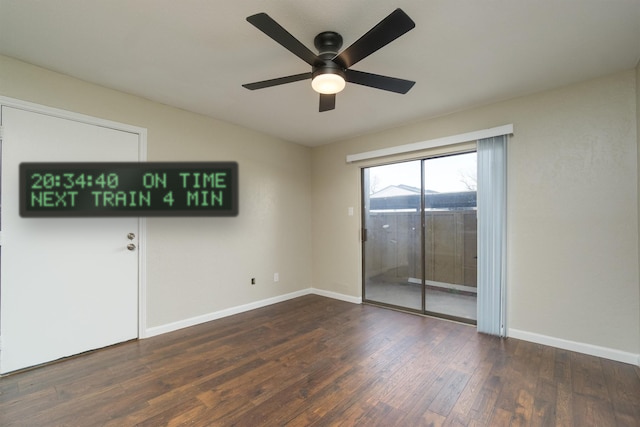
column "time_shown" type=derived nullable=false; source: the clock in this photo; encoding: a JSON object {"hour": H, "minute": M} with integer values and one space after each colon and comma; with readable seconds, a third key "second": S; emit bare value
{"hour": 20, "minute": 34, "second": 40}
